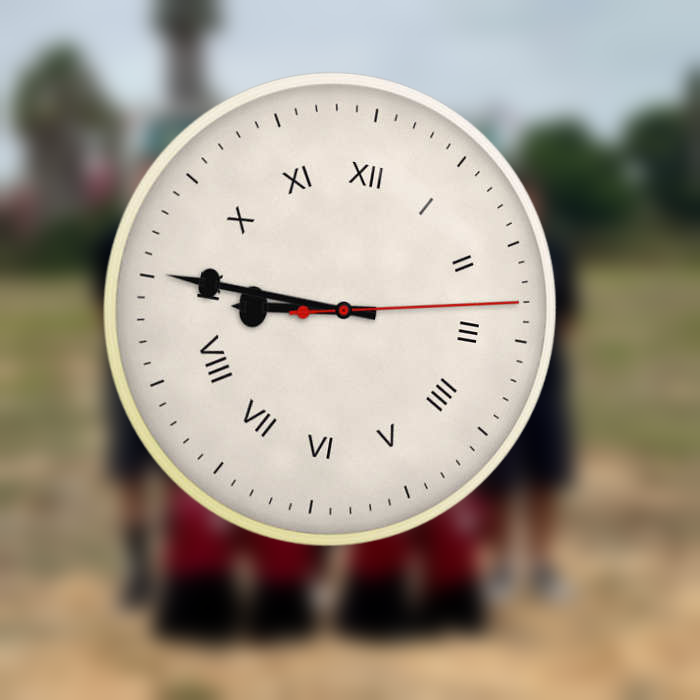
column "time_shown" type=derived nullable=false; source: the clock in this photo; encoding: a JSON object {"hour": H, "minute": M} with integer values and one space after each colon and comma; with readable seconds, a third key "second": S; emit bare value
{"hour": 8, "minute": 45, "second": 13}
